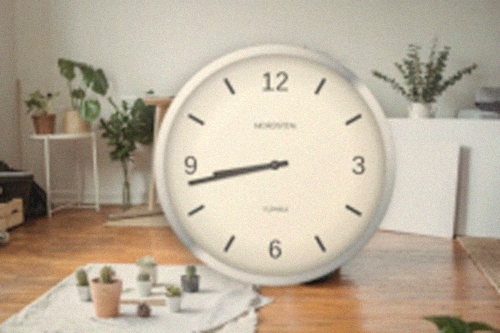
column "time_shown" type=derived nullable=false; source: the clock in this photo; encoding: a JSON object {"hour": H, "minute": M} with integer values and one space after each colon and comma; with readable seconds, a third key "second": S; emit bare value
{"hour": 8, "minute": 43}
